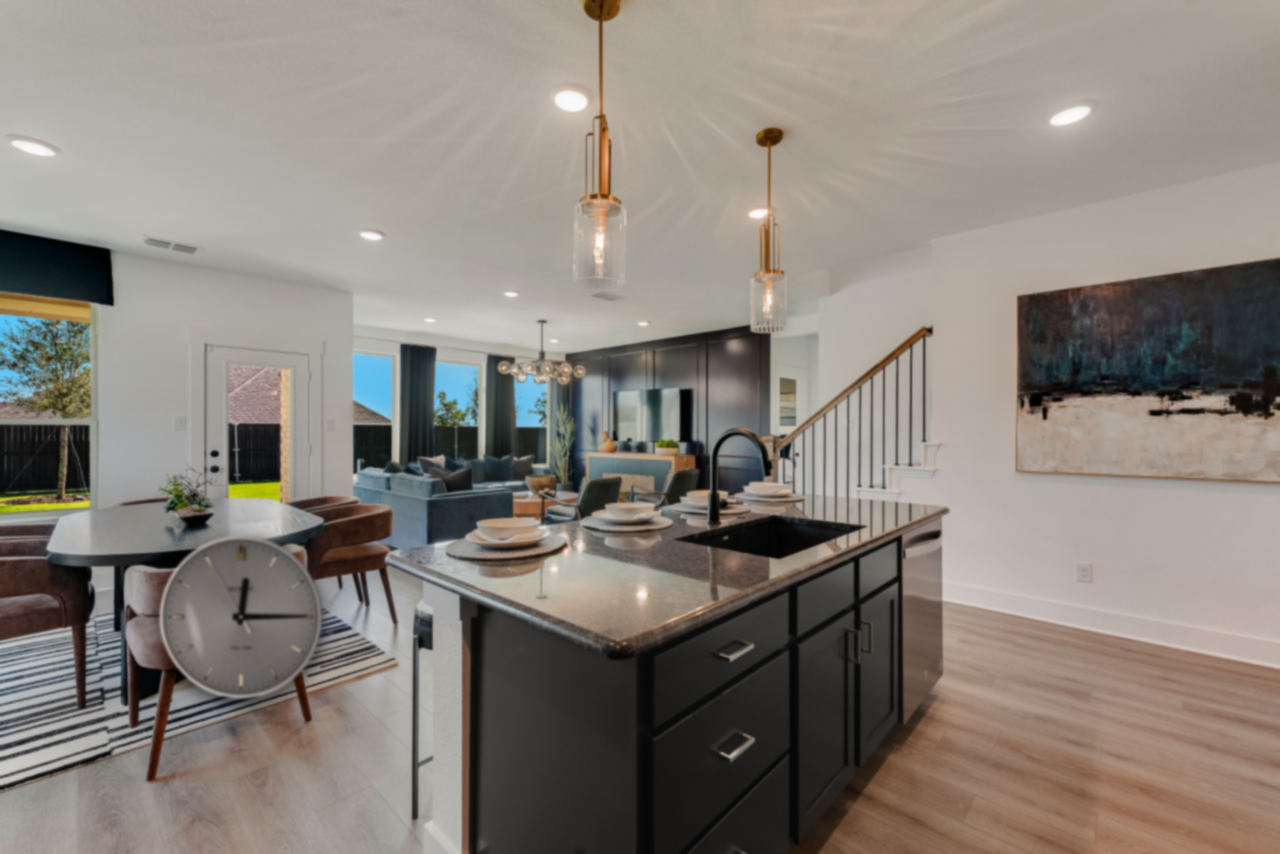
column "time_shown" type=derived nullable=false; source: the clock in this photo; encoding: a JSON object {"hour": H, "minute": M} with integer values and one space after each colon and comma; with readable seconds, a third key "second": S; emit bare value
{"hour": 12, "minute": 14, "second": 55}
